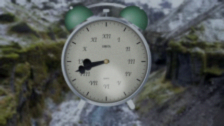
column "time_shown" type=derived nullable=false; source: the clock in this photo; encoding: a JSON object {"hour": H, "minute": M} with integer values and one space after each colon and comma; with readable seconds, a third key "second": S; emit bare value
{"hour": 8, "minute": 42}
